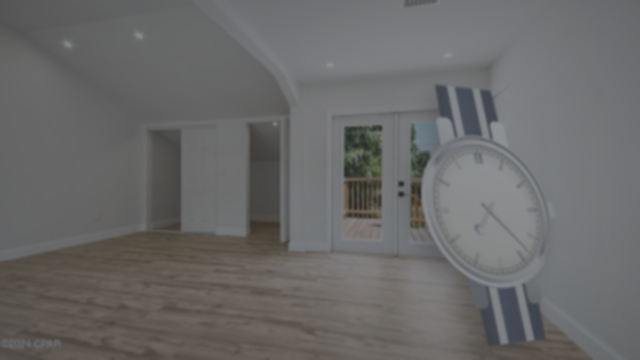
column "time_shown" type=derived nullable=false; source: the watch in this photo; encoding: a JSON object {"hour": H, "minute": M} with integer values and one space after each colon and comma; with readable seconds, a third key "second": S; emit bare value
{"hour": 7, "minute": 23}
